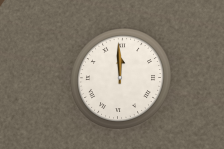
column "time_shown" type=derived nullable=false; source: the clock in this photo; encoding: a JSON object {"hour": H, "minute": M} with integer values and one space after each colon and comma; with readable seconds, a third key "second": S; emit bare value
{"hour": 11, "minute": 59}
